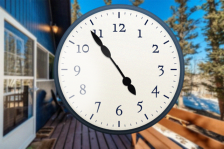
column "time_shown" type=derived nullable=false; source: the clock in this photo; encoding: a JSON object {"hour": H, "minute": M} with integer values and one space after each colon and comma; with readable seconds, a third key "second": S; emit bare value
{"hour": 4, "minute": 54}
